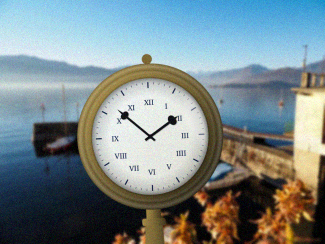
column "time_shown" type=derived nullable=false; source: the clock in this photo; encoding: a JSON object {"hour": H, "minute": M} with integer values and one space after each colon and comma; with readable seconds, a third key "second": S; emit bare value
{"hour": 1, "minute": 52}
